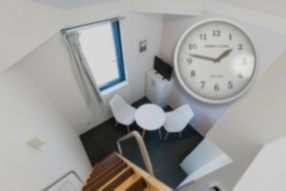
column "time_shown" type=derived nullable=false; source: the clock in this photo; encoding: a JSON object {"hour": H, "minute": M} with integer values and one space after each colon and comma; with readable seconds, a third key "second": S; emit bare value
{"hour": 1, "minute": 47}
